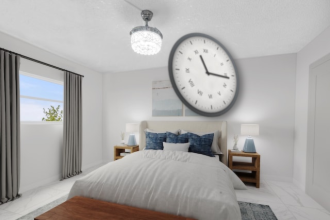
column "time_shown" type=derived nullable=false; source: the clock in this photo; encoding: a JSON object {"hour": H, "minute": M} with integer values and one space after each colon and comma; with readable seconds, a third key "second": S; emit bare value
{"hour": 11, "minute": 16}
